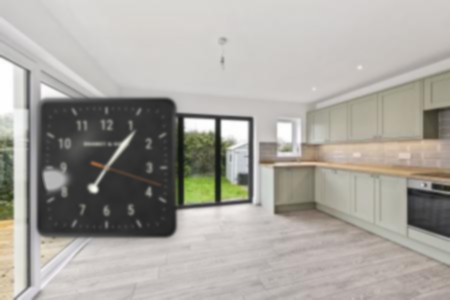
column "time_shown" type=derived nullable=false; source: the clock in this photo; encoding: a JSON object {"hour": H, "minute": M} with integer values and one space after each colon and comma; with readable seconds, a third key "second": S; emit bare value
{"hour": 7, "minute": 6, "second": 18}
